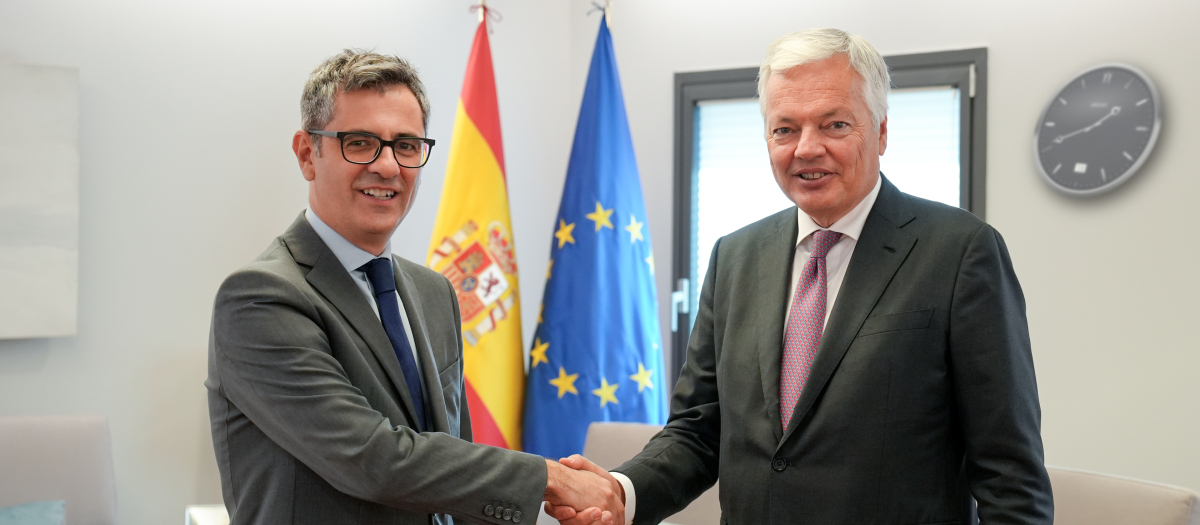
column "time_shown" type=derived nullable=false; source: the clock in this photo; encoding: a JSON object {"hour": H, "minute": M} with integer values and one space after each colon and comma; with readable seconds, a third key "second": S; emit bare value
{"hour": 1, "minute": 41}
